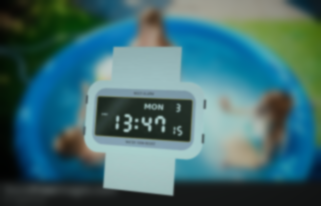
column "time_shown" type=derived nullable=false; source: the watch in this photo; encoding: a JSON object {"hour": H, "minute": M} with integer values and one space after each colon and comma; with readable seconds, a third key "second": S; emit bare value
{"hour": 13, "minute": 47}
